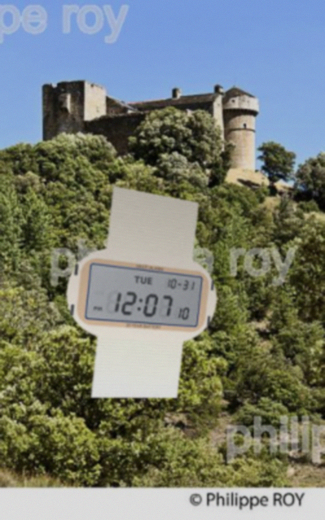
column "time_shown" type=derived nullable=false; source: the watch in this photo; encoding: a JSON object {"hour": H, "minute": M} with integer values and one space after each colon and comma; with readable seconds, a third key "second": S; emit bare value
{"hour": 12, "minute": 7, "second": 10}
